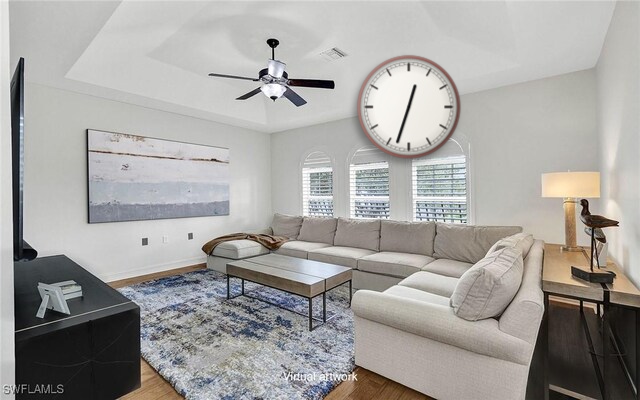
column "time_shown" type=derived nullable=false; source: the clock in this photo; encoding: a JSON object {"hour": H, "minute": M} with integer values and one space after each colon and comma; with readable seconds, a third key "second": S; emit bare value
{"hour": 12, "minute": 33}
